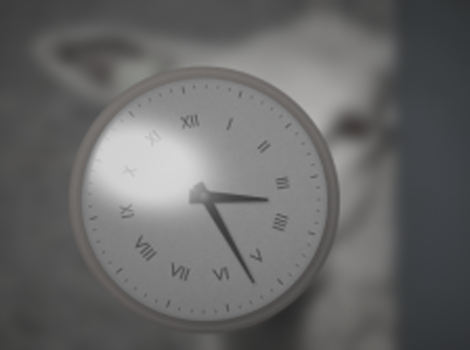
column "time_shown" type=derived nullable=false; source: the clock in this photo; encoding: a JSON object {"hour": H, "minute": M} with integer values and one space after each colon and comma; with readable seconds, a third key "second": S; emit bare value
{"hour": 3, "minute": 27}
